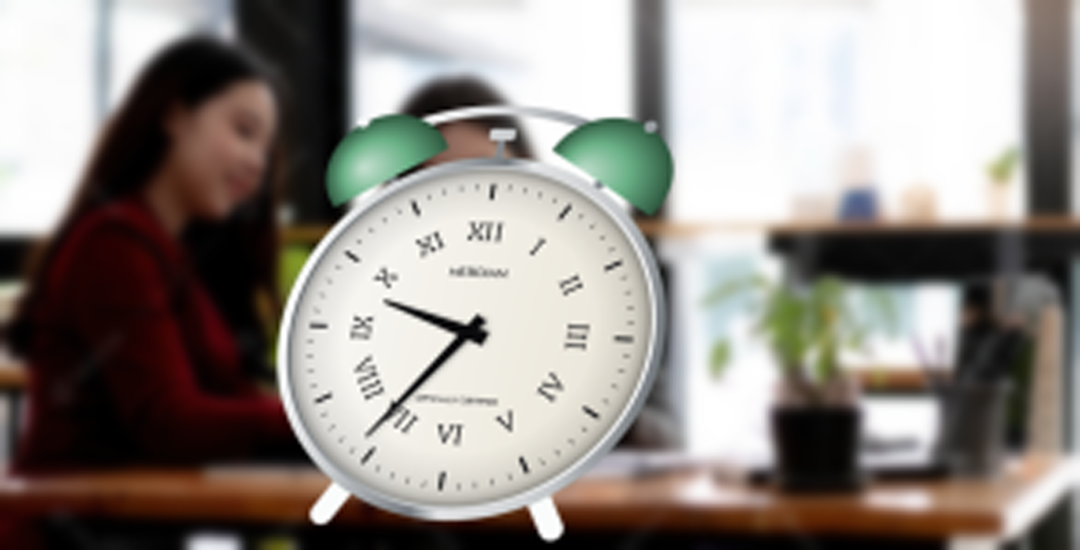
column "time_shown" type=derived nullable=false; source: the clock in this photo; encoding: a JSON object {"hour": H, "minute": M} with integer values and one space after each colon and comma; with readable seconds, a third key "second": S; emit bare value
{"hour": 9, "minute": 36}
